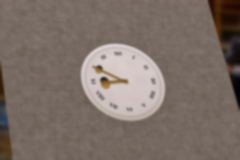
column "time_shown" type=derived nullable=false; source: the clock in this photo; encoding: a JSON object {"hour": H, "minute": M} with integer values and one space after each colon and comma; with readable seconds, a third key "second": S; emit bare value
{"hour": 8, "minute": 50}
